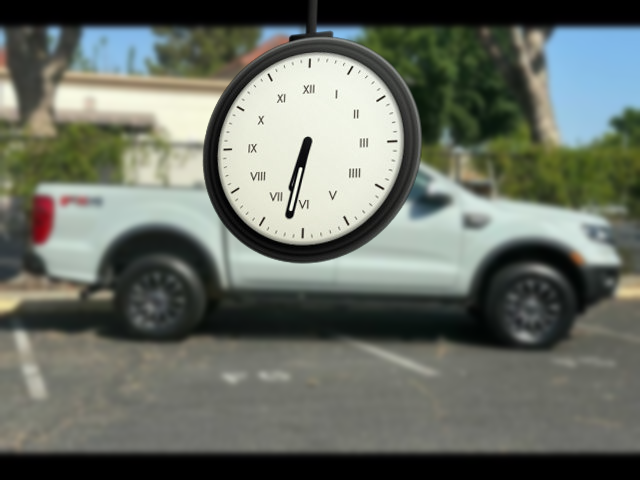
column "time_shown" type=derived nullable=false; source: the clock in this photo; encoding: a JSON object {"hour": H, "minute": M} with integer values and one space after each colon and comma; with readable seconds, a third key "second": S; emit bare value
{"hour": 6, "minute": 32}
